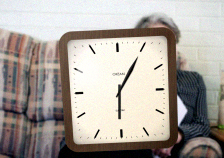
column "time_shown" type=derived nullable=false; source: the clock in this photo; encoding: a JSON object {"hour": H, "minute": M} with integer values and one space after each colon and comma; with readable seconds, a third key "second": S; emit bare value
{"hour": 6, "minute": 5}
